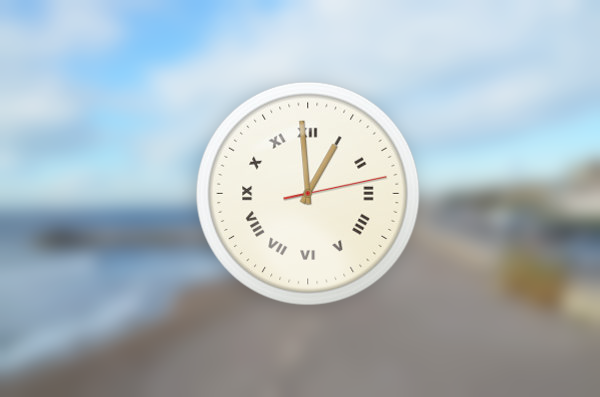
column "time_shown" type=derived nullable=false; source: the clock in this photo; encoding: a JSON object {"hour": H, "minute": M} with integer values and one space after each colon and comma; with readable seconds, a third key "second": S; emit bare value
{"hour": 12, "minute": 59, "second": 13}
